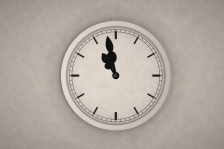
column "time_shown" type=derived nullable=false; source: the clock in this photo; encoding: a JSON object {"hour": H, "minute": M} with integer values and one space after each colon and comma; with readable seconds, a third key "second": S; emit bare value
{"hour": 10, "minute": 58}
